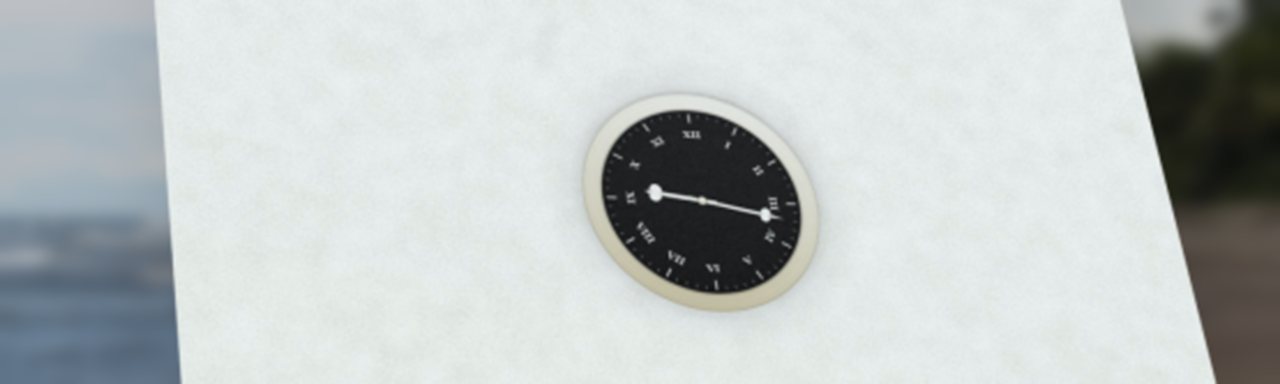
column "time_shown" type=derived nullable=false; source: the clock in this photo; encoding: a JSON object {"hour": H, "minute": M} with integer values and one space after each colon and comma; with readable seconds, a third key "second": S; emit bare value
{"hour": 9, "minute": 17}
